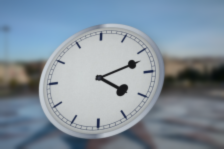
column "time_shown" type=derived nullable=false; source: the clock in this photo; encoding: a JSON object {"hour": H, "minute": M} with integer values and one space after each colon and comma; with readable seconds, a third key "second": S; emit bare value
{"hour": 4, "minute": 12}
